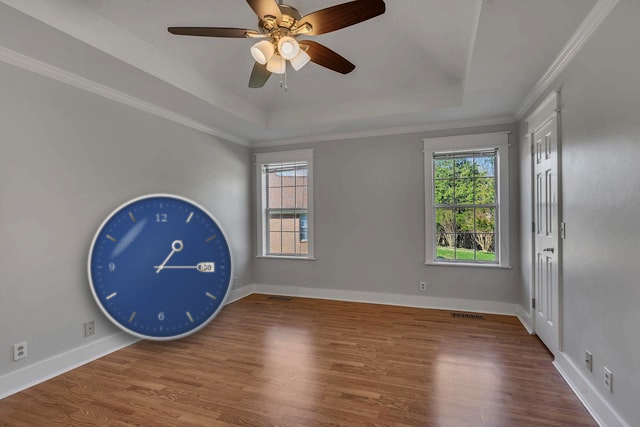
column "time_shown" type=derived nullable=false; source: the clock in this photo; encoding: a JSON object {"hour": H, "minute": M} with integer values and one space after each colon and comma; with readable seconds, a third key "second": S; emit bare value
{"hour": 1, "minute": 15}
